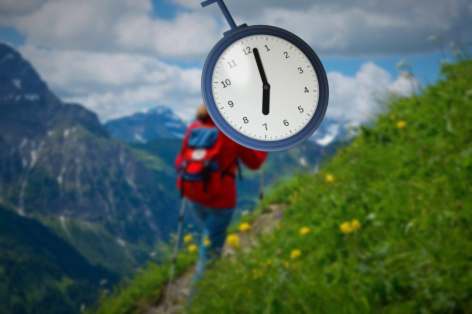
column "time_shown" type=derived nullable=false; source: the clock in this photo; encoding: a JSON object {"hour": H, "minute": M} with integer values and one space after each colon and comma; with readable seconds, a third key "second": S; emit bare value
{"hour": 7, "minute": 2}
